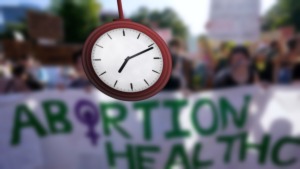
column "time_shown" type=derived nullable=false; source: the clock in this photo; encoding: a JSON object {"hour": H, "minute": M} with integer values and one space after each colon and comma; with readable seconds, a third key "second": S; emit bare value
{"hour": 7, "minute": 11}
